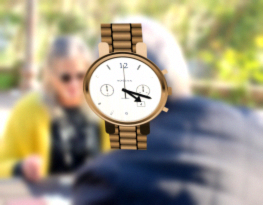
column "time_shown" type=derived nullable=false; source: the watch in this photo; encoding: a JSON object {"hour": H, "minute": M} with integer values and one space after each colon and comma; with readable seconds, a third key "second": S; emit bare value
{"hour": 4, "minute": 18}
